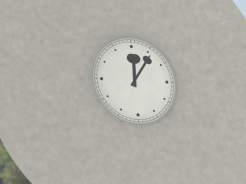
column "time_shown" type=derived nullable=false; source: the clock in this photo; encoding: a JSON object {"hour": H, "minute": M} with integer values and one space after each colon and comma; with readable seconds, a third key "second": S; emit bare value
{"hour": 12, "minute": 6}
